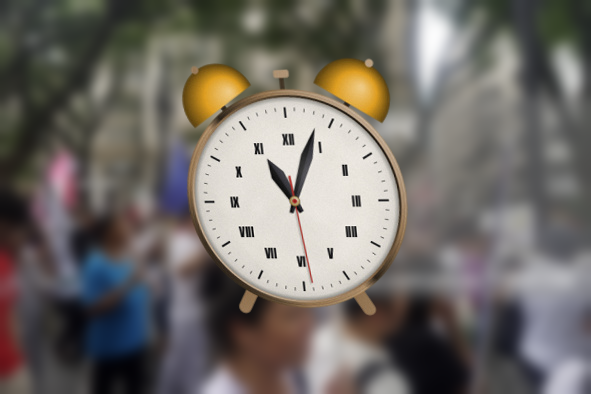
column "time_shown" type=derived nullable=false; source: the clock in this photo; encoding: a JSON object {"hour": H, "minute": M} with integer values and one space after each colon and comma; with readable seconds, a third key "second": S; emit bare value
{"hour": 11, "minute": 3, "second": 29}
